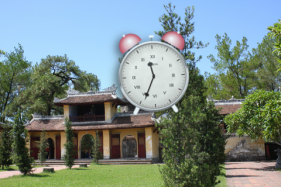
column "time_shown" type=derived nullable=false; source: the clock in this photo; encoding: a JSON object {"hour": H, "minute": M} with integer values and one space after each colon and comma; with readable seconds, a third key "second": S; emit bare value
{"hour": 11, "minute": 34}
